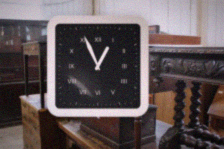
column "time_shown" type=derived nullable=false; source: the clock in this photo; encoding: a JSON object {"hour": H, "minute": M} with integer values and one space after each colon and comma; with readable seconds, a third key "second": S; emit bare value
{"hour": 12, "minute": 56}
